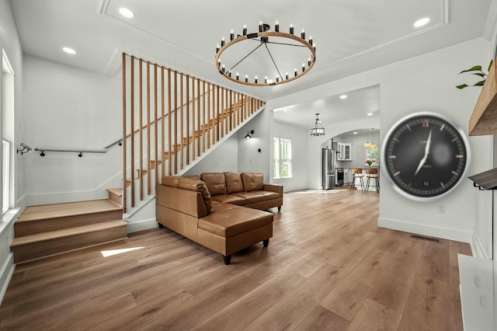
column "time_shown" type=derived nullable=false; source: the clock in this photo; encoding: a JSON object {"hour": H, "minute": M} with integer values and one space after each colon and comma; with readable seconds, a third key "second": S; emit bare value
{"hour": 7, "minute": 2}
